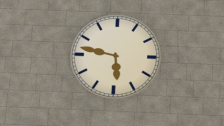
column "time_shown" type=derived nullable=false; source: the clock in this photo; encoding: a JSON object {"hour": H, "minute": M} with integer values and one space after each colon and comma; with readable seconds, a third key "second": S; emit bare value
{"hour": 5, "minute": 47}
